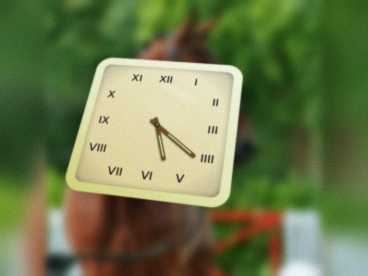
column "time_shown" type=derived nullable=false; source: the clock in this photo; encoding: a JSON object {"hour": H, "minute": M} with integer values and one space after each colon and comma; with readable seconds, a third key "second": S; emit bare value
{"hour": 5, "minute": 21}
